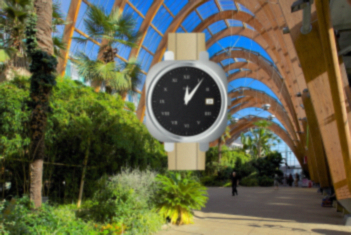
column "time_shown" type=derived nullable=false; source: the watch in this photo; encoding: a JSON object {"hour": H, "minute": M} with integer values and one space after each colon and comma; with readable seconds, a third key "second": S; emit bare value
{"hour": 12, "minute": 6}
